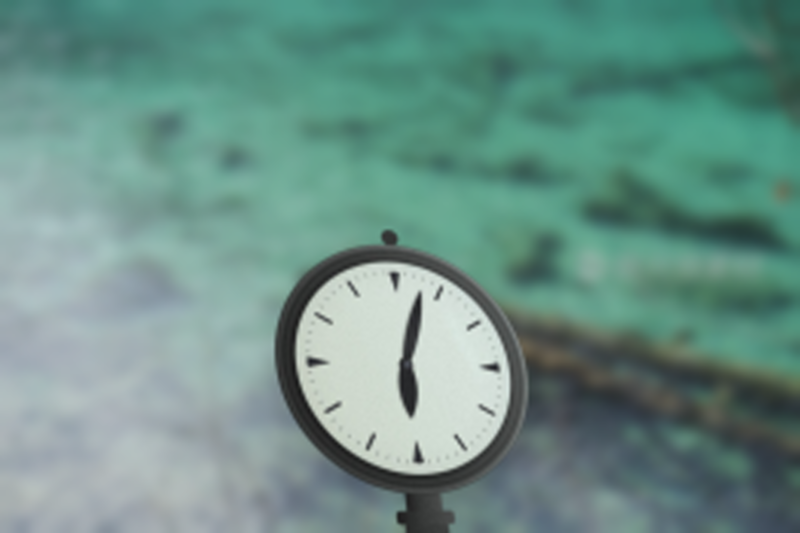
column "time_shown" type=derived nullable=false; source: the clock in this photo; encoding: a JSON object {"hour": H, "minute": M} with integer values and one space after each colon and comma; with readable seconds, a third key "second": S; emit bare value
{"hour": 6, "minute": 3}
